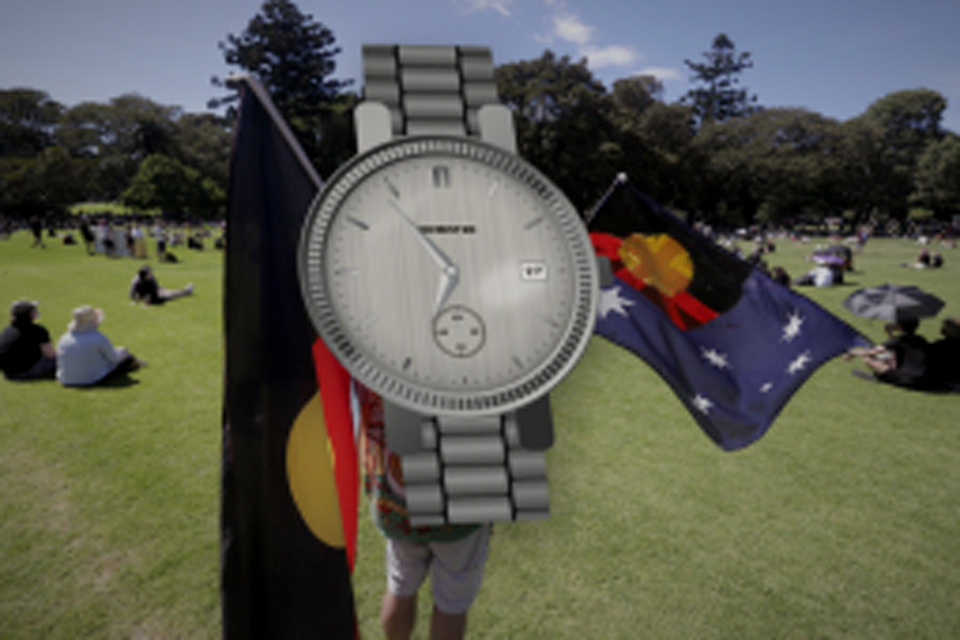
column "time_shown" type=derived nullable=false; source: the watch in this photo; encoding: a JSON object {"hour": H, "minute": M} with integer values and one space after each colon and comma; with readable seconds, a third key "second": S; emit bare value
{"hour": 6, "minute": 54}
